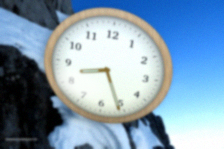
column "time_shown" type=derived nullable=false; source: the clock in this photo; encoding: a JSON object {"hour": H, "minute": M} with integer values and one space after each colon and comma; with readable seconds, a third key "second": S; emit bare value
{"hour": 8, "minute": 26}
